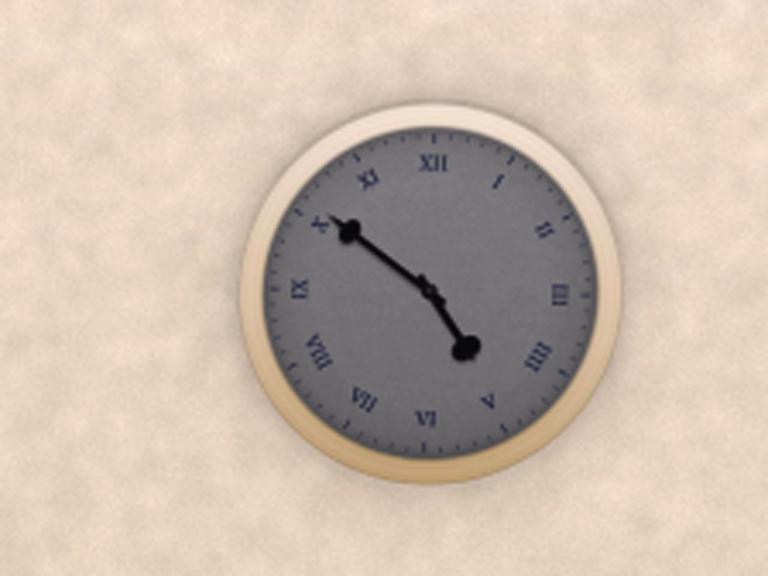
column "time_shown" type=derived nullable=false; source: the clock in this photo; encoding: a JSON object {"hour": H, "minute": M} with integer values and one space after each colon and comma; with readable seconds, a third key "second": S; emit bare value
{"hour": 4, "minute": 51}
